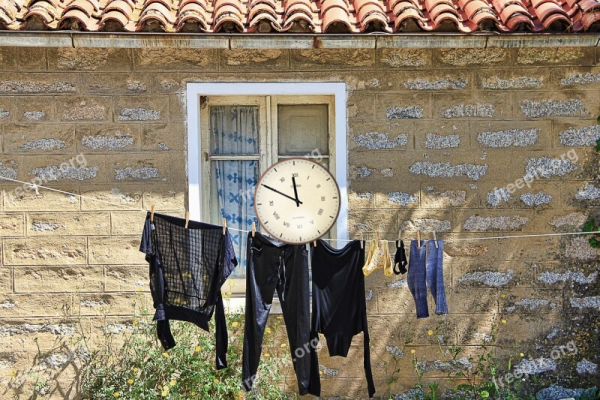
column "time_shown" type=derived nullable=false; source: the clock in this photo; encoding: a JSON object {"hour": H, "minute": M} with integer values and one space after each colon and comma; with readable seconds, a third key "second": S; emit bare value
{"hour": 11, "minute": 50}
